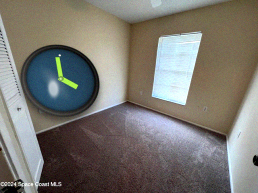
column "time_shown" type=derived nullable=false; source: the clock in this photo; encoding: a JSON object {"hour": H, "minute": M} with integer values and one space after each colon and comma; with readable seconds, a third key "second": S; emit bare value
{"hour": 3, "minute": 59}
